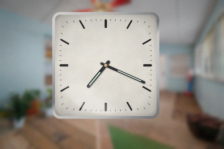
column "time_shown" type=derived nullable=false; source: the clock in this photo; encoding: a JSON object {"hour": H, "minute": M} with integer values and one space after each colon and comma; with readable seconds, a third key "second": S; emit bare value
{"hour": 7, "minute": 19}
